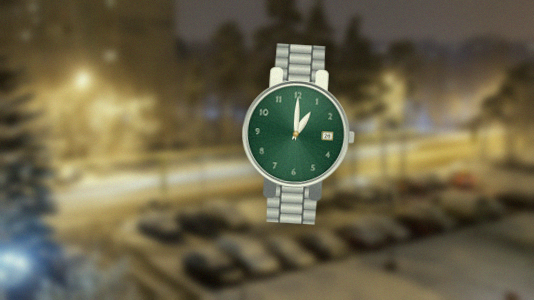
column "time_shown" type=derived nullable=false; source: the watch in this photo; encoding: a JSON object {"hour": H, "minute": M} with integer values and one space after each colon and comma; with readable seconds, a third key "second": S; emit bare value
{"hour": 1, "minute": 0}
